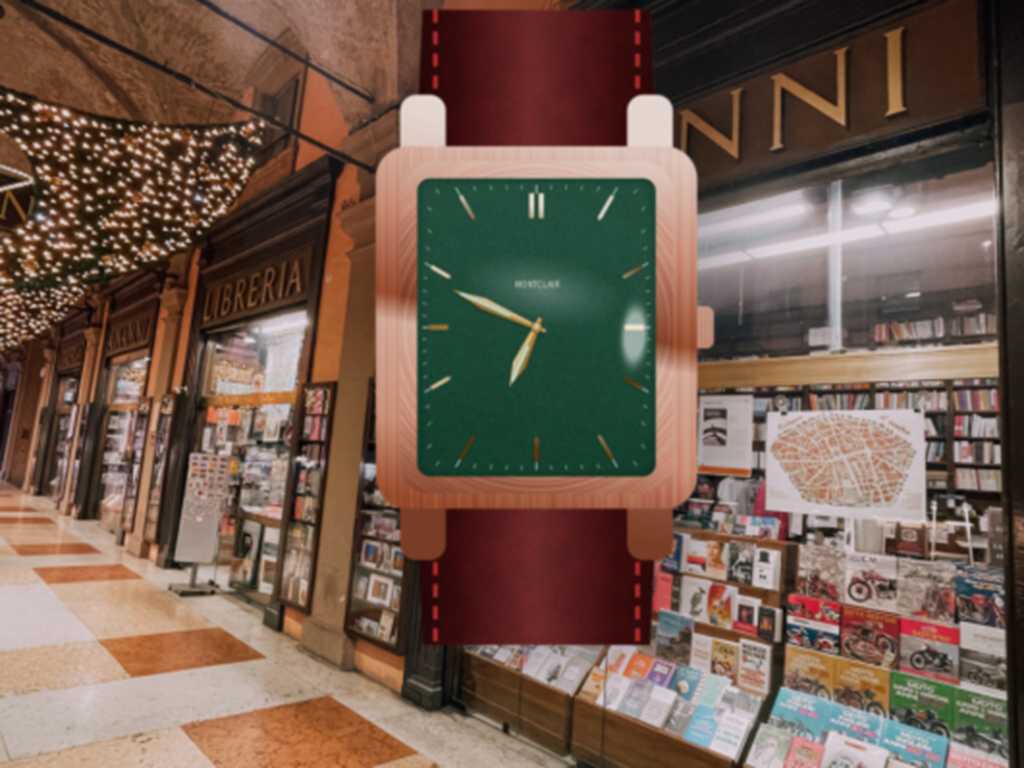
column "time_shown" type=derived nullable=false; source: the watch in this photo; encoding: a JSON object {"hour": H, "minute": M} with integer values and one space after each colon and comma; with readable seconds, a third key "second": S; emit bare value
{"hour": 6, "minute": 49}
